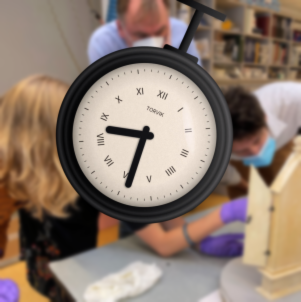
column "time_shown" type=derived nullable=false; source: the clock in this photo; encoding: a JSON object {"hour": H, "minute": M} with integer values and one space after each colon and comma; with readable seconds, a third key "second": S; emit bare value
{"hour": 8, "minute": 29}
